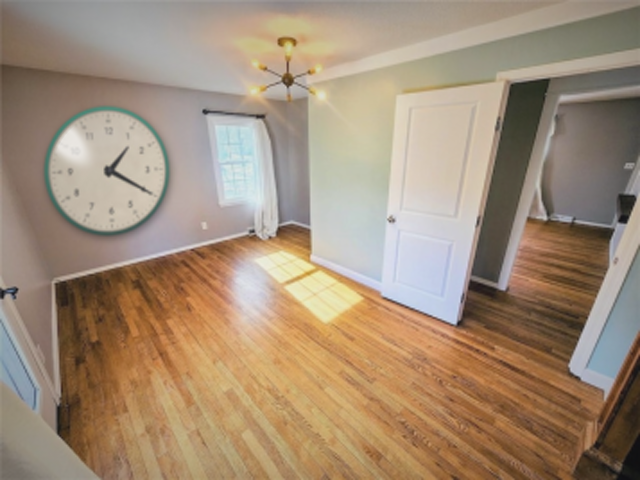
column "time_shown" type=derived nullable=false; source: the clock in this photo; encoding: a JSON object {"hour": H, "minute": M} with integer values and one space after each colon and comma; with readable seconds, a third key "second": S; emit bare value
{"hour": 1, "minute": 20}
